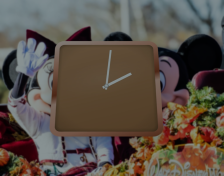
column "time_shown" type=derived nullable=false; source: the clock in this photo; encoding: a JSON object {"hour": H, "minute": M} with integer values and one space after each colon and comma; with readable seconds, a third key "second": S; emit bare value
{"hour": 2, "minute": 1}
